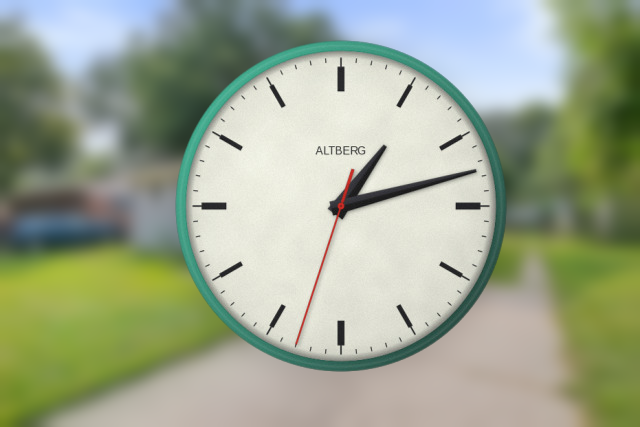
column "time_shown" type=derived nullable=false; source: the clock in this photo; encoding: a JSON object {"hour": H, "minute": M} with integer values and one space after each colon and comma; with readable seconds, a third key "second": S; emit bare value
{"hour": 1, "minute": 12, "second": 33}
